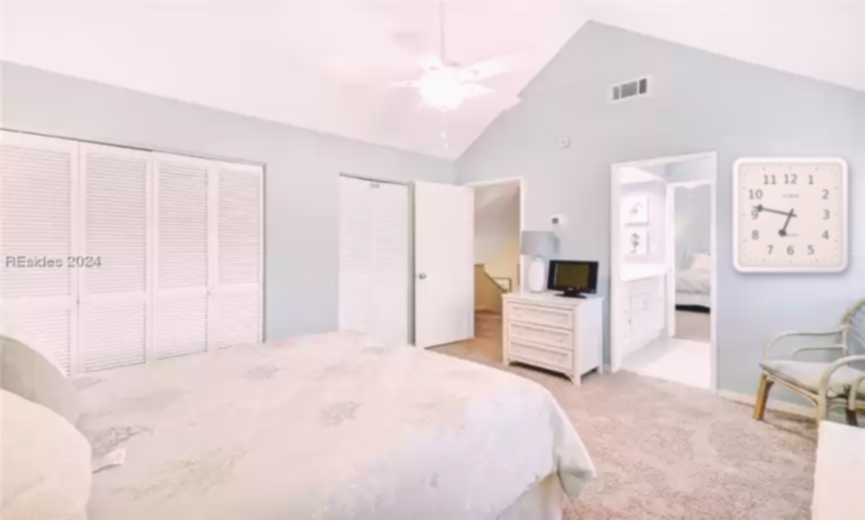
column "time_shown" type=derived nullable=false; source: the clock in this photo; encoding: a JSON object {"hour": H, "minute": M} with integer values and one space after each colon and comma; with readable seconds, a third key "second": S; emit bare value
{"hour": 6, "minute": 47}
